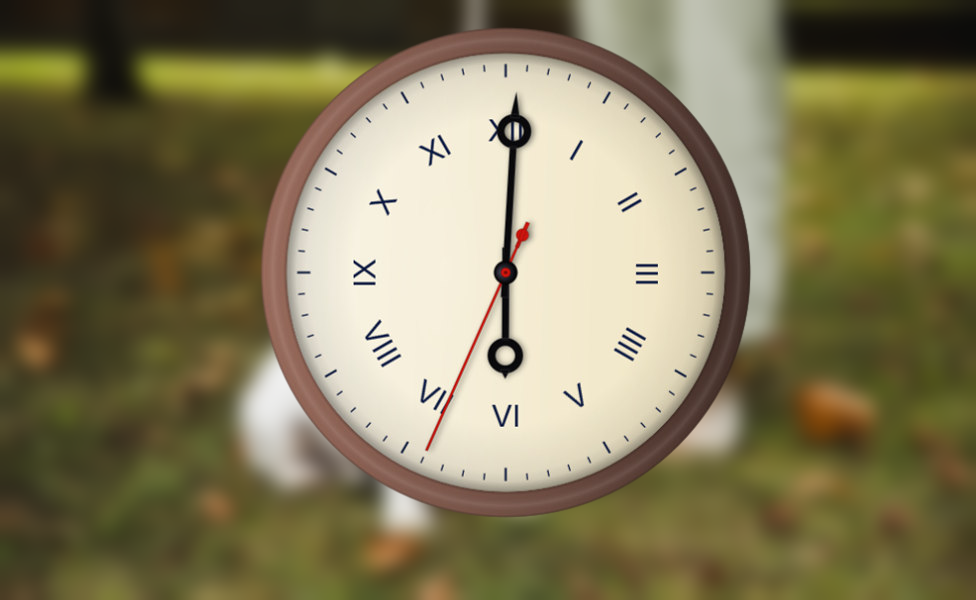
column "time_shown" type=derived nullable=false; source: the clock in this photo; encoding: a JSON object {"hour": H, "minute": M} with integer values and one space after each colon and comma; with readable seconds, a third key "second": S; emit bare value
{"hour": 6, "minute": 0, "second": 34}
